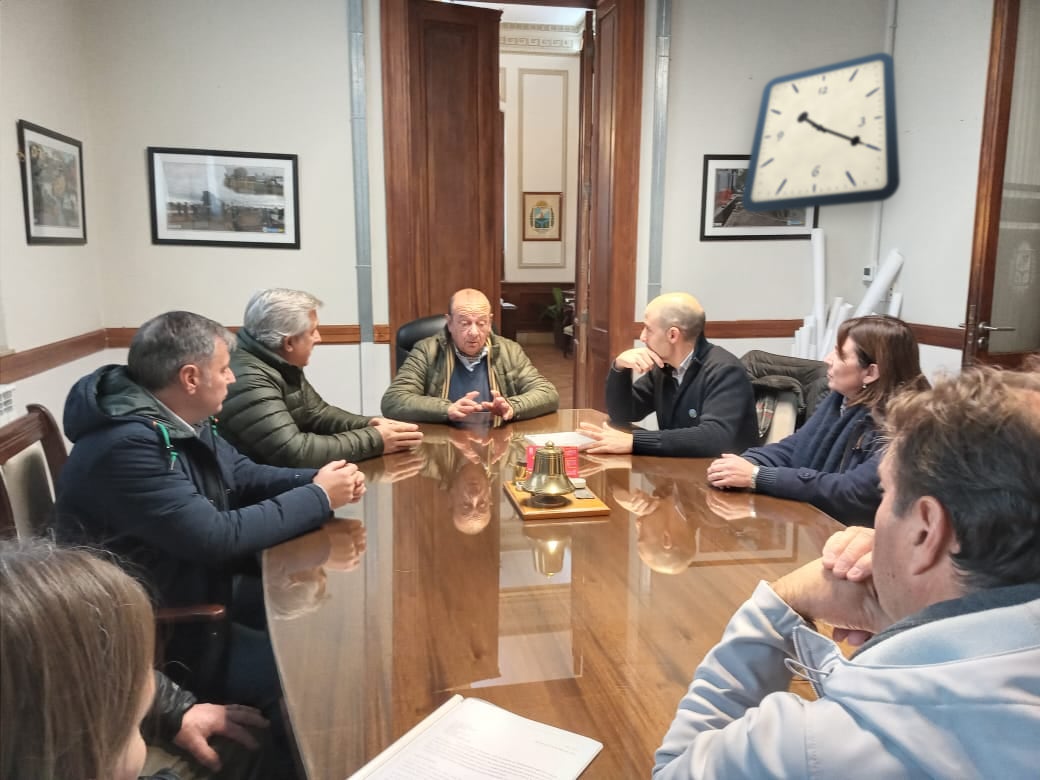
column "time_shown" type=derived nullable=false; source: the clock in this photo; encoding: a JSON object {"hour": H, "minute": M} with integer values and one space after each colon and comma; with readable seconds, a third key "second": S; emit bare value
{"hour": 10, "minute": 20}
